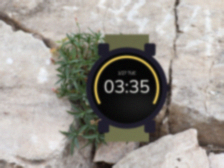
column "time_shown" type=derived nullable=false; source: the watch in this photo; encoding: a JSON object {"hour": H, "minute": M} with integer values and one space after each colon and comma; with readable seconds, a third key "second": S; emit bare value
{"hour": 3, "minute": 35}
